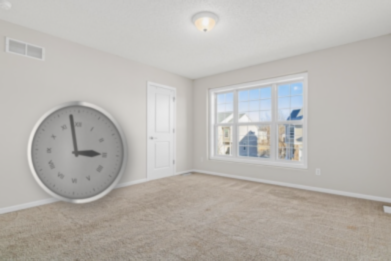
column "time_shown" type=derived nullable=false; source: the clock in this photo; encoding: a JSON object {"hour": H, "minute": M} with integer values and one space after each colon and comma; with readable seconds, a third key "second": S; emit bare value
{"hour": 2, "minute": 58}
